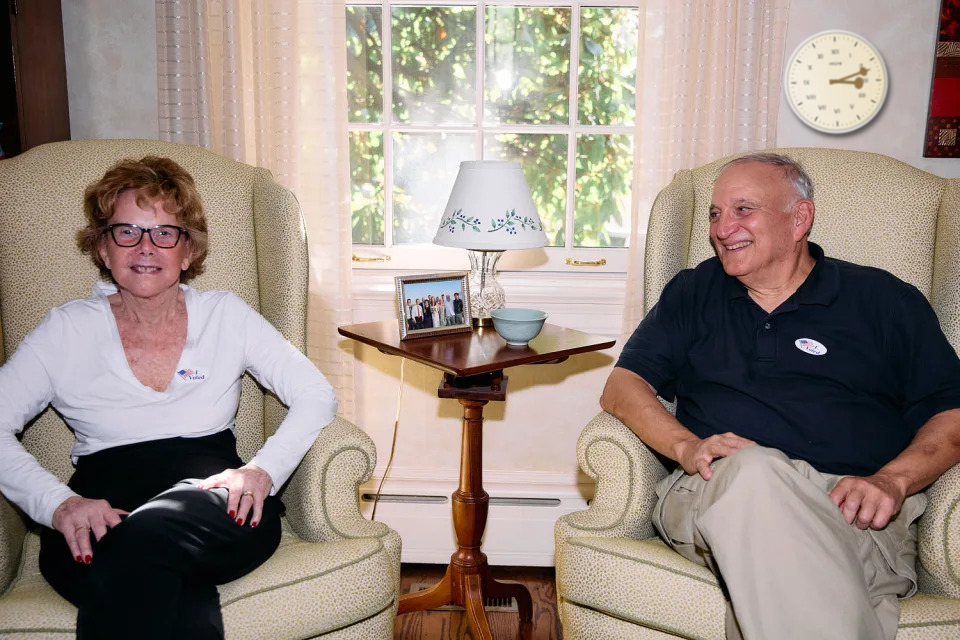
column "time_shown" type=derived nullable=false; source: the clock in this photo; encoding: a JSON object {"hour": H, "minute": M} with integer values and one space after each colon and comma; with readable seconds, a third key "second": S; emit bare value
{"hour": 3, "minute": 12}
